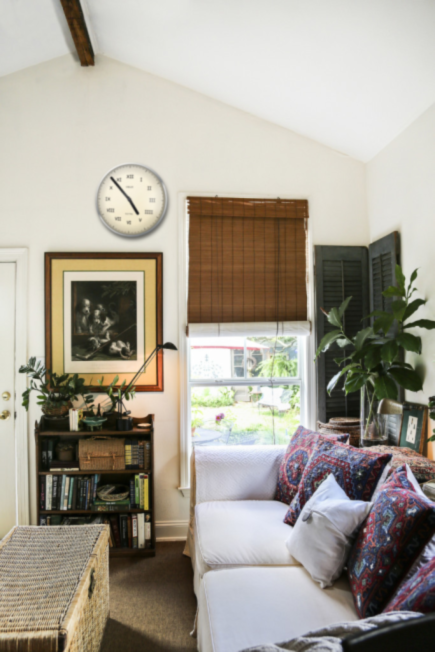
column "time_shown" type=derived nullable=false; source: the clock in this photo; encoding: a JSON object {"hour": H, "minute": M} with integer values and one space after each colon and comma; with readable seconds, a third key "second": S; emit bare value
{"hour": 4, "minute": 53}
